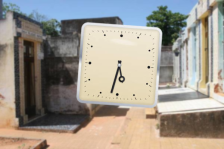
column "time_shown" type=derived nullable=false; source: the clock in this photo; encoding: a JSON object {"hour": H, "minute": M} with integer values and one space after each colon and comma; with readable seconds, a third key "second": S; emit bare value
{"hour": 5, "minute": 32}
